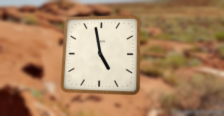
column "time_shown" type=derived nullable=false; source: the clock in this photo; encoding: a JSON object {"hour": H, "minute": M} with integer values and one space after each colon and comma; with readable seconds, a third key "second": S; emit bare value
{"hour": 4, "minute": 58}
